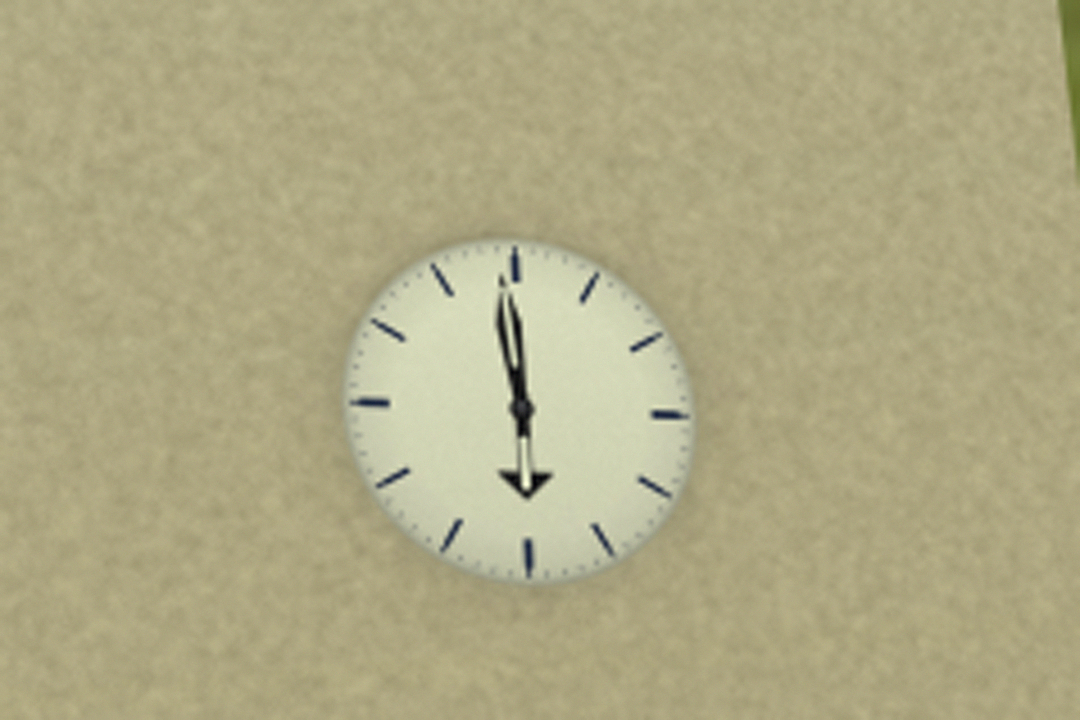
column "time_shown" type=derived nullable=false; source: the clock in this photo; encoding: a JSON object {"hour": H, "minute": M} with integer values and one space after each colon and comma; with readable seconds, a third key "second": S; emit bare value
{"hour": 5, "minute": 59}
